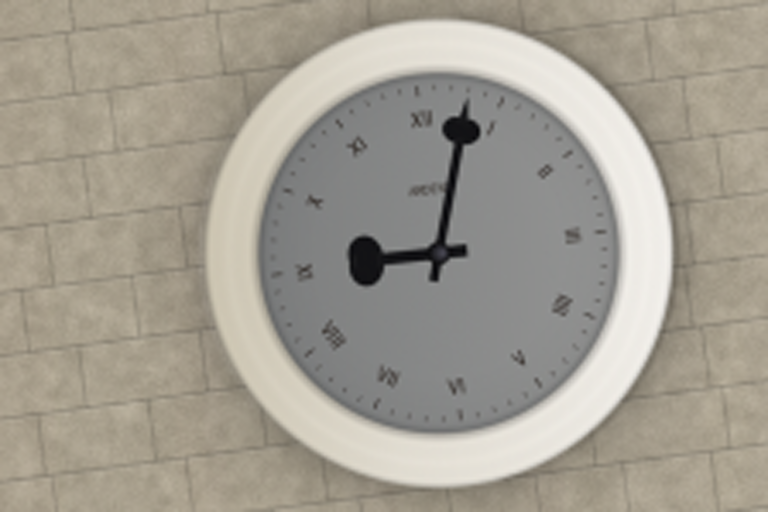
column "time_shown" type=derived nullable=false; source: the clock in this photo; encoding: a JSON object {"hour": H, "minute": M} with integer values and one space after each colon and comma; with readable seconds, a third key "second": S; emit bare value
{"hour": 9, "minute": 3}
